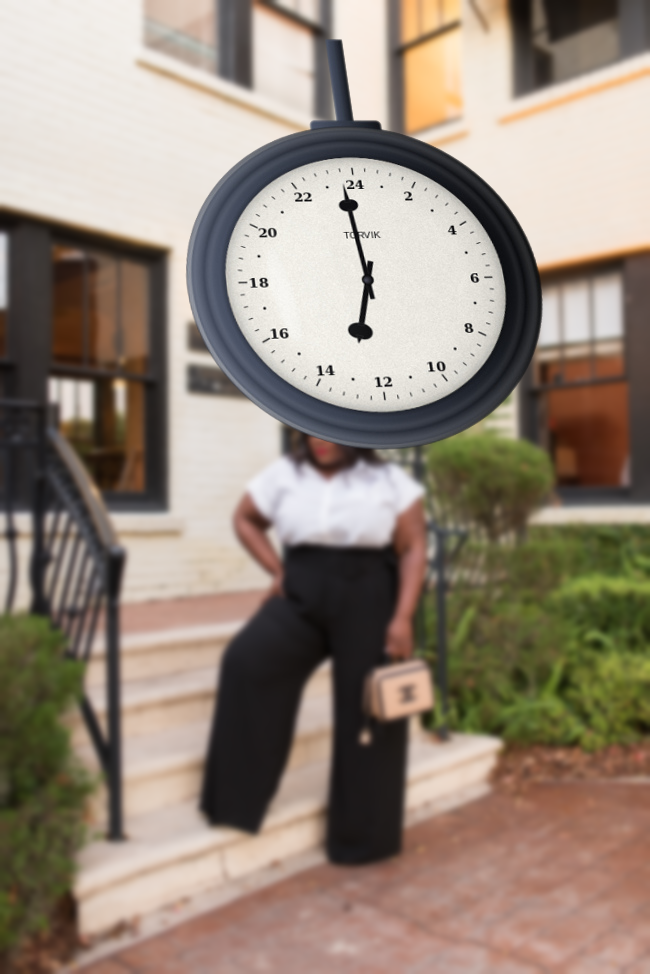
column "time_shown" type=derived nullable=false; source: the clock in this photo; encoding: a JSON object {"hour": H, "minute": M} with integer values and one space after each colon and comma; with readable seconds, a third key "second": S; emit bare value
{"hour": 12, "minute": 59}
